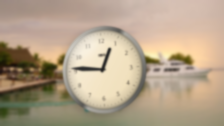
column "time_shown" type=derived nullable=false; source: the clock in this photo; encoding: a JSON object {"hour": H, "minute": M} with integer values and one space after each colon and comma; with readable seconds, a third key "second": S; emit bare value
{"hour": 12, "minute": 46}
